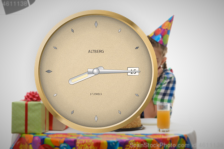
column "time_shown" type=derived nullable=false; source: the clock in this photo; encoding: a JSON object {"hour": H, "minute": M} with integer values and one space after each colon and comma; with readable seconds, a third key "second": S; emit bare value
{"hour": 8, "minute": 15}
